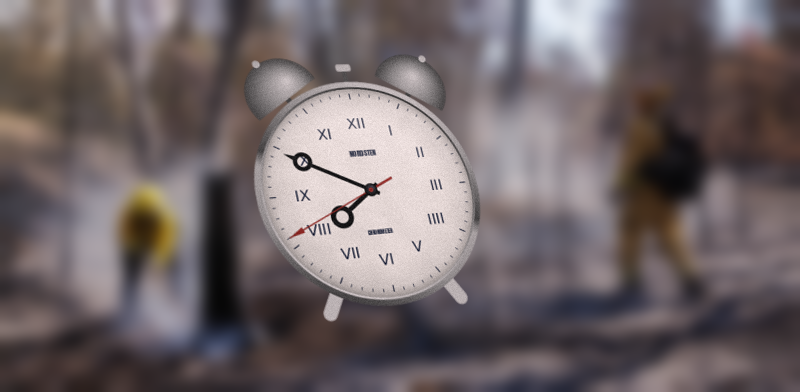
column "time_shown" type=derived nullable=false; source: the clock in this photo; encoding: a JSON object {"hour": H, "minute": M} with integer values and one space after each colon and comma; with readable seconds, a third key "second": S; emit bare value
{"hour": 7, "minute": 49, "second": 41}
